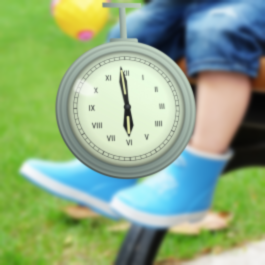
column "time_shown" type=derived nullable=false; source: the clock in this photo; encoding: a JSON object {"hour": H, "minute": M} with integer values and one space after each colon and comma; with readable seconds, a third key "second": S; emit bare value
{"hour": 5, "minute": 59}
